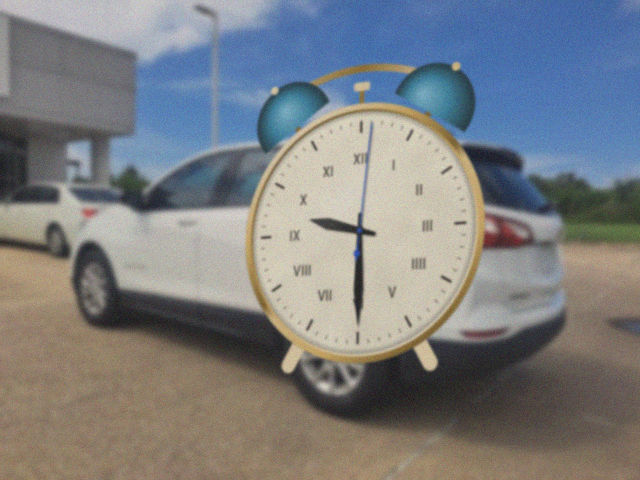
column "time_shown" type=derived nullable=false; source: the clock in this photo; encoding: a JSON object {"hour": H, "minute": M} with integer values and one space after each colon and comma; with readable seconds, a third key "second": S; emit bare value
{"hour": 9, "minute": 30, "second": 1}
